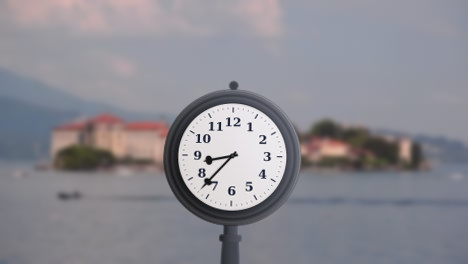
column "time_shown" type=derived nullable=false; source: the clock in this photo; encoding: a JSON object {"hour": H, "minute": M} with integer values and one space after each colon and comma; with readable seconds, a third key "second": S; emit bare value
{"hour": 8, "minute": 37}
